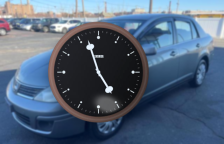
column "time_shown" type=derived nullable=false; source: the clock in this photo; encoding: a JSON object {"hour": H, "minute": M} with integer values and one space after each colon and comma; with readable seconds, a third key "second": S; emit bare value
{"hour": 4, "minute": 57}
